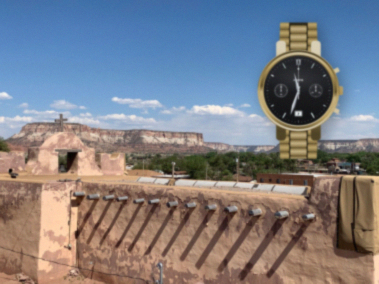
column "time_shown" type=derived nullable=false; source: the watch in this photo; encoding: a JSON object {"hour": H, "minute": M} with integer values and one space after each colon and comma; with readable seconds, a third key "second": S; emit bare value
{"hour": 11, "minute": 33}
